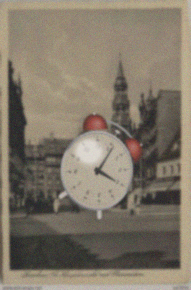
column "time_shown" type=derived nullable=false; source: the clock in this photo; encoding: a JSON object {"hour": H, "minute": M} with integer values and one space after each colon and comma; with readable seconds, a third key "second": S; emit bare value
{"hour": 3, "minute": 1}
